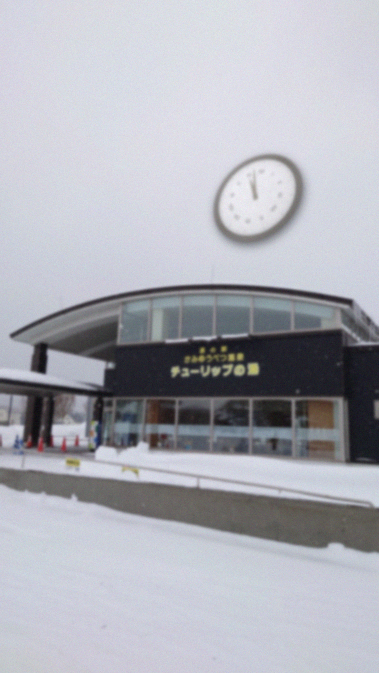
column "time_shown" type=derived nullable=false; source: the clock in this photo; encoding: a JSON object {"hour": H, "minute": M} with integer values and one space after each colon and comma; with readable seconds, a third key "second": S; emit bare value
{"hour": 10, "minute": 57}
